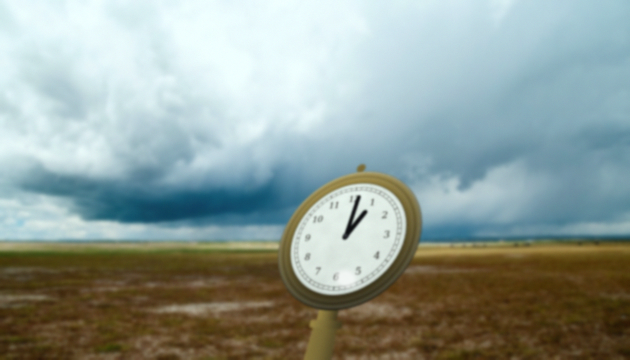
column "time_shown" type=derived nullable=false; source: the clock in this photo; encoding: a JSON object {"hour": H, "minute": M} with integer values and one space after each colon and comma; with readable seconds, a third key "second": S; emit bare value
{"hour": 1, "minute": 1}
